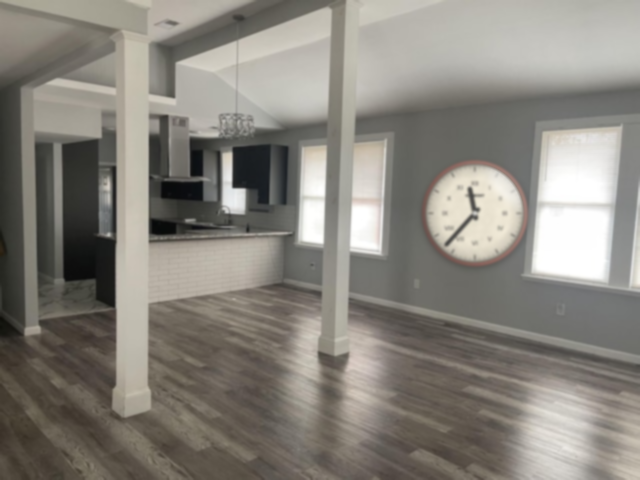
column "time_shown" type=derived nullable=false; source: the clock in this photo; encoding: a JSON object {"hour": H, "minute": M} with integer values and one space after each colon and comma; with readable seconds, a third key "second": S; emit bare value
{"hour": 11, "minute": 37}
